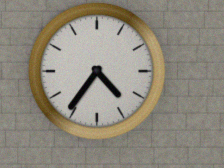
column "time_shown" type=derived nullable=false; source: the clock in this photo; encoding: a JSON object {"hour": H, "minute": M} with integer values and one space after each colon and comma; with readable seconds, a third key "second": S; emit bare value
{"hour": 4, "minute": 36}
